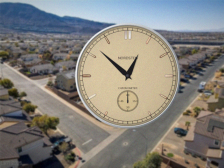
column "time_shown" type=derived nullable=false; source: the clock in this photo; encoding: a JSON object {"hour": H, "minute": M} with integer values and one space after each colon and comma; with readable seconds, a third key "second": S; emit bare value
{"hour": 12, "minute": 52}
